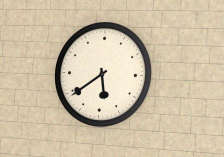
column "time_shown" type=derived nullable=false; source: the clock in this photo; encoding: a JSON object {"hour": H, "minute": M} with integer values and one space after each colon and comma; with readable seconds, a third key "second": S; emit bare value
{"hour": 5, "minute": 39}
